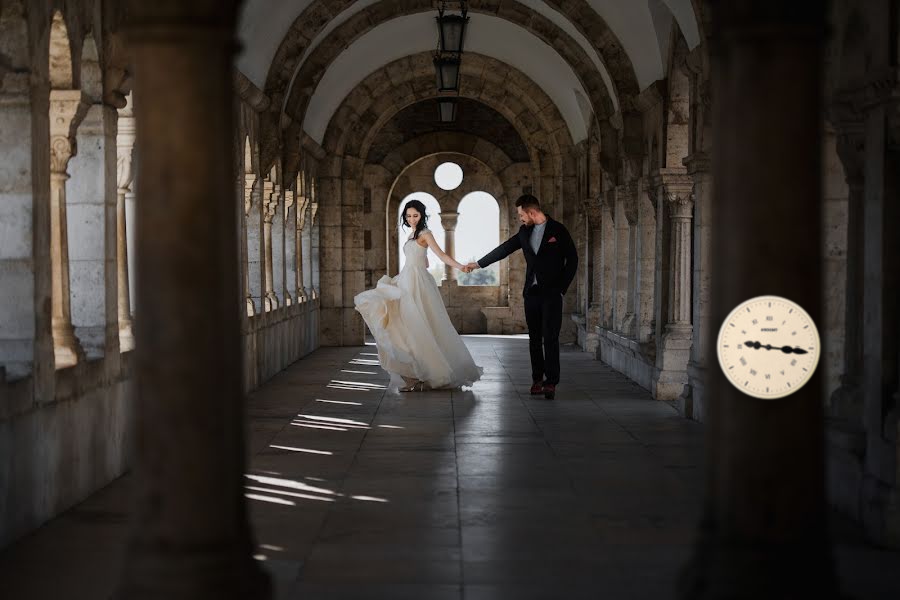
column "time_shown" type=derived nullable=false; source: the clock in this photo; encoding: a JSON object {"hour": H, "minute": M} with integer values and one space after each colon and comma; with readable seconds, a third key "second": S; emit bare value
{"hour": 9, "minute": 16}
